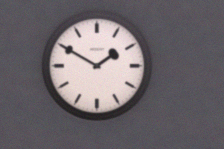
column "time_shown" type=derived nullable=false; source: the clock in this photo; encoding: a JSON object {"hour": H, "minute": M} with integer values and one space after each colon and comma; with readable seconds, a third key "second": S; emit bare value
{"hour": 1, "minute": 50}
